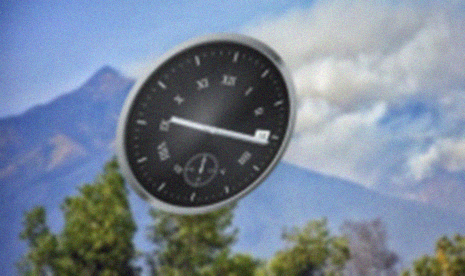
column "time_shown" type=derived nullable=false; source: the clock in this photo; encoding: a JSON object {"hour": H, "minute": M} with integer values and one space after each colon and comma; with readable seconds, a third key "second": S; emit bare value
{"hour": 9, "minute": 16}
